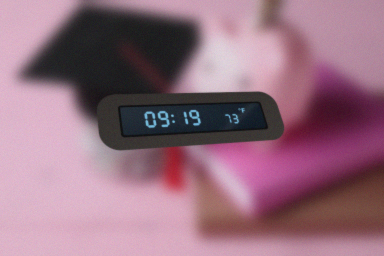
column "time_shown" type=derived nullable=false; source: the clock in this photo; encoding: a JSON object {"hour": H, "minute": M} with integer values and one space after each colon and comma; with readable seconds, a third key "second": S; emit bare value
{"hour": 9, "minute": 19}
